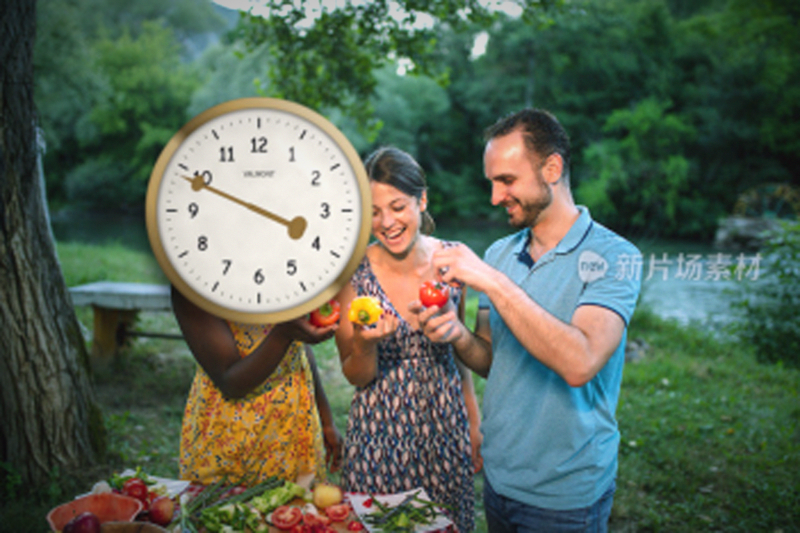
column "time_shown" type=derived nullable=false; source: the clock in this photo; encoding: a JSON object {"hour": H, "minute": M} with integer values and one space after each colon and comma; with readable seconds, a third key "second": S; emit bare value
{"hour": 3, "minute": 49}
